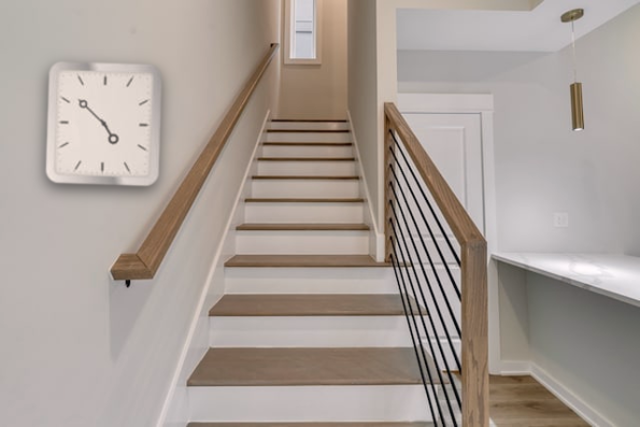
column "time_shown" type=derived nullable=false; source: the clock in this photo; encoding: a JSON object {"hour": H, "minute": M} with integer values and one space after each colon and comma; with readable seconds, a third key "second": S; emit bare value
{"hour": 4, "minute": 52}
